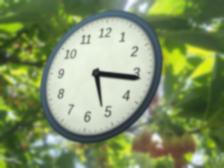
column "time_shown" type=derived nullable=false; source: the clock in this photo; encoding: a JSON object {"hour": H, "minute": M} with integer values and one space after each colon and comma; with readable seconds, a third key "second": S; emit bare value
{"hour": 5, "minute": 16}
